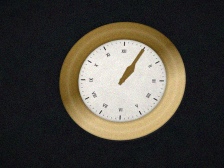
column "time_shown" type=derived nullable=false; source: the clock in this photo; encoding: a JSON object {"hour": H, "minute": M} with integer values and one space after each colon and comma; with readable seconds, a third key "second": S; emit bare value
{"hour": 1, "minute": 5}
